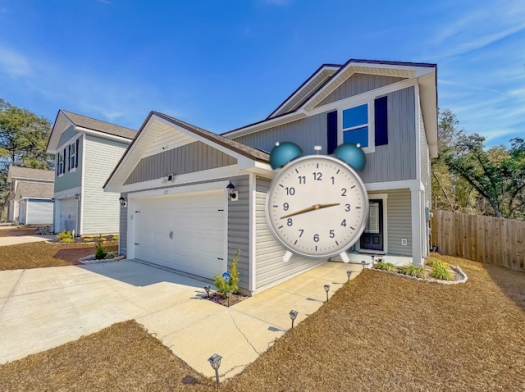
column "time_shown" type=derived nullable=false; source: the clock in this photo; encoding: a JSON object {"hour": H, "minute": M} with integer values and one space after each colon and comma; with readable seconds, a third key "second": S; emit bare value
{"hour": 2, "minute": 42}
